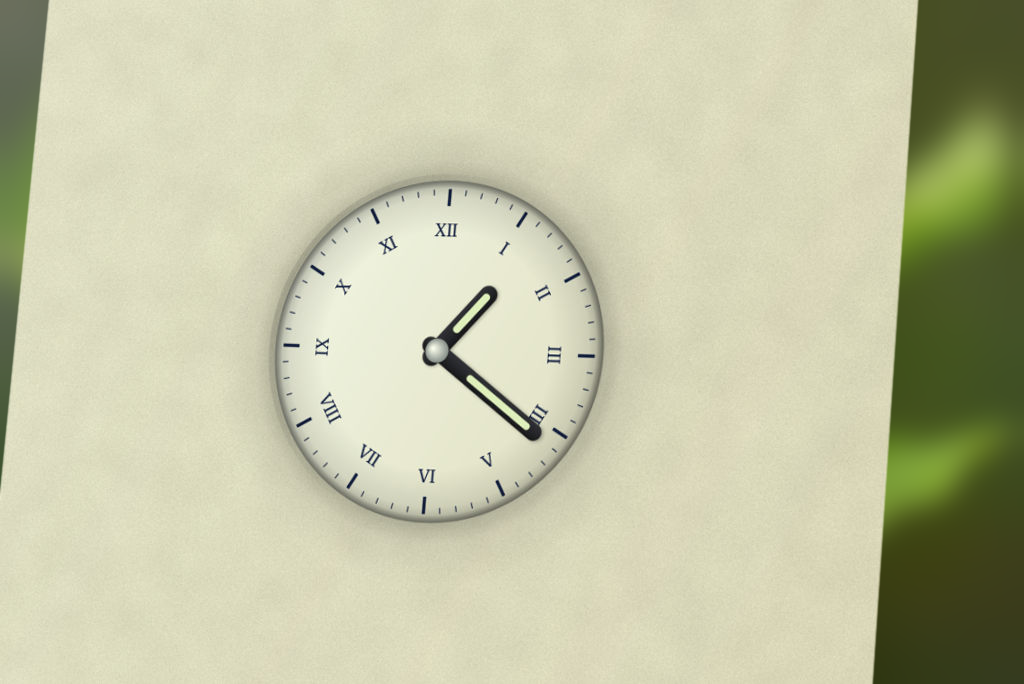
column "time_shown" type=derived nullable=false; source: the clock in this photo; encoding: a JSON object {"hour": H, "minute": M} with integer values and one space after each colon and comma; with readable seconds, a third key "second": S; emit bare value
{"hour": 1, "minute": 21}
